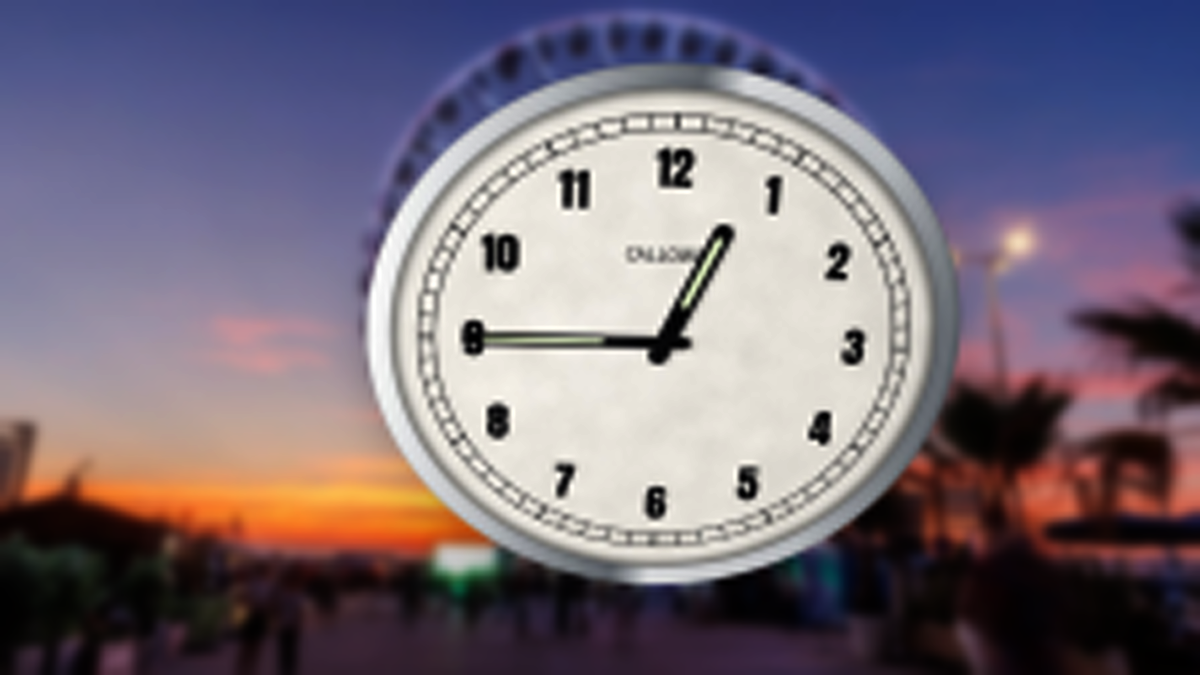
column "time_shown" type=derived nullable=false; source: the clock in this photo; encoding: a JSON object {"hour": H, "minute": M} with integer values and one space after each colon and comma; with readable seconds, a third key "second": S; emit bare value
{"hour": 12, "minute": 45}
